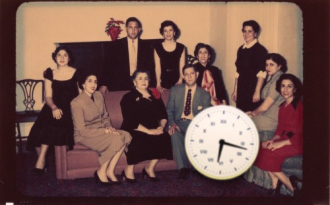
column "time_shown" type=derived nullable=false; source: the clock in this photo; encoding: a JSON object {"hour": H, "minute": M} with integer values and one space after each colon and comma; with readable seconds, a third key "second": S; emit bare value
{"hour": 6, "minute": 17}
